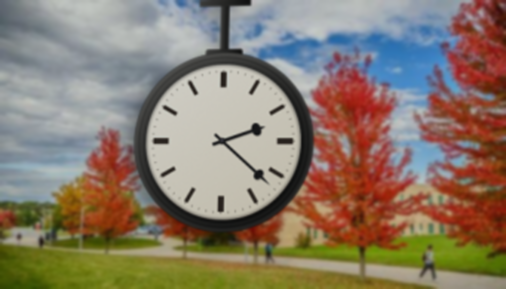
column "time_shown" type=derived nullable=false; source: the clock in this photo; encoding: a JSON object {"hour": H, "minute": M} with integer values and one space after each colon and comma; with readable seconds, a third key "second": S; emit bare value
{"hour": 2, "minute": 22}
